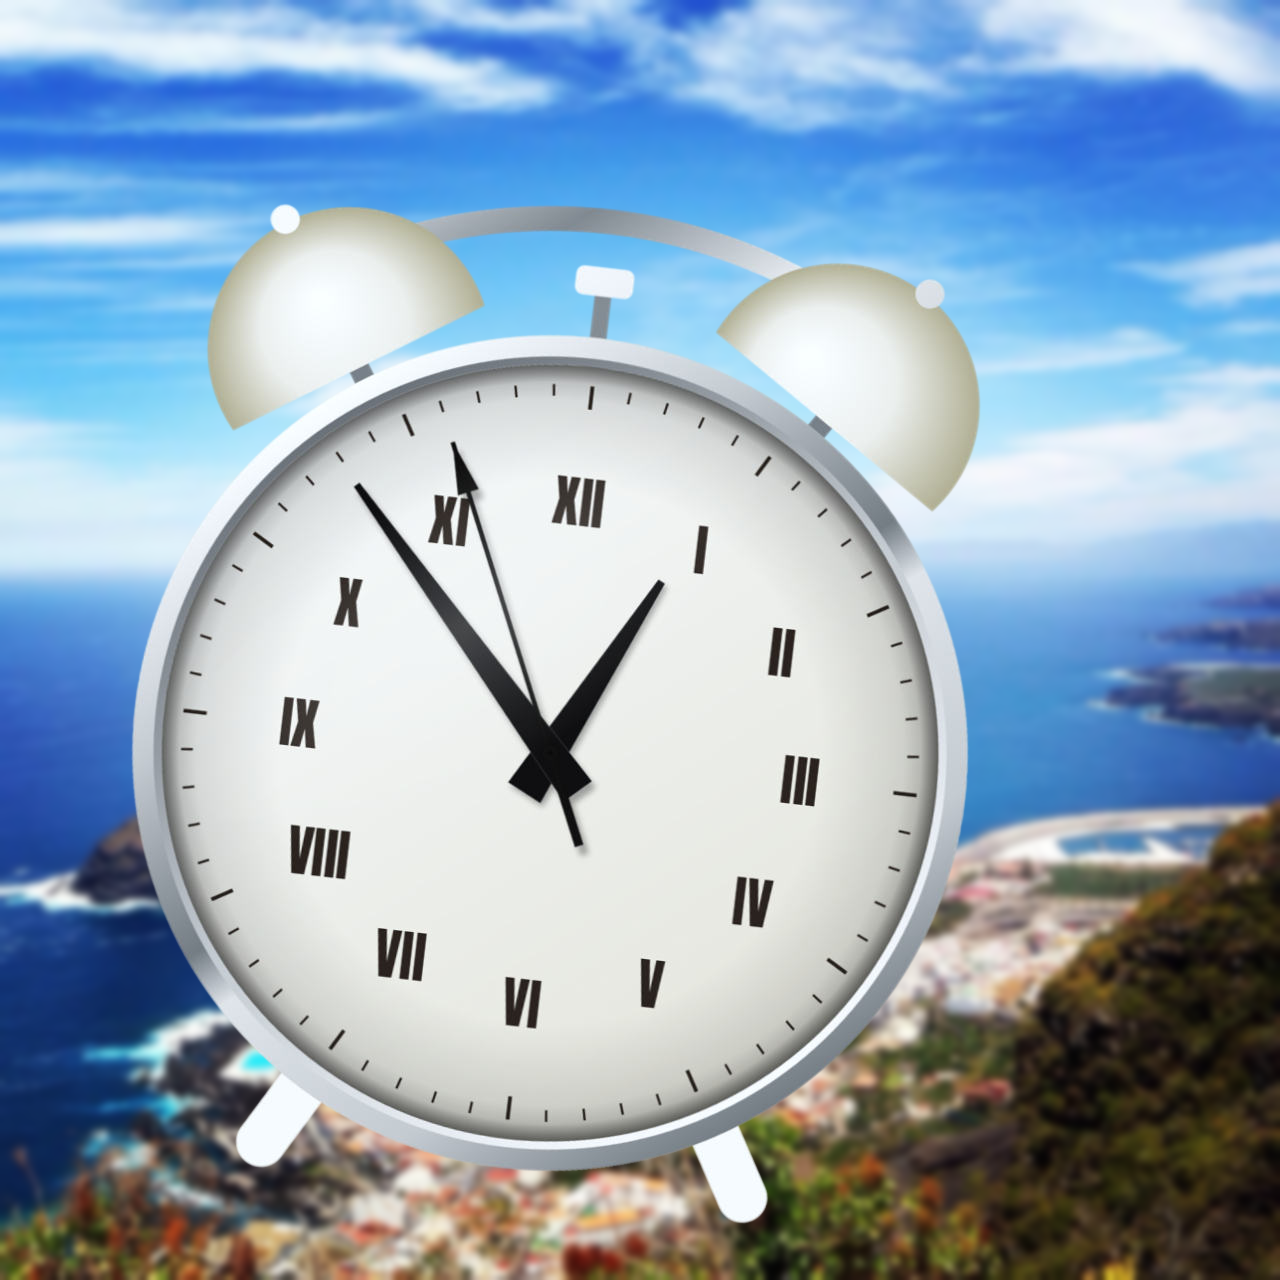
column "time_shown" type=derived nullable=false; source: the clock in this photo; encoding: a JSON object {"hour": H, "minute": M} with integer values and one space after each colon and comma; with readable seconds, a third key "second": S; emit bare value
{"hour": 12, "minute": 52, "second": 56}
